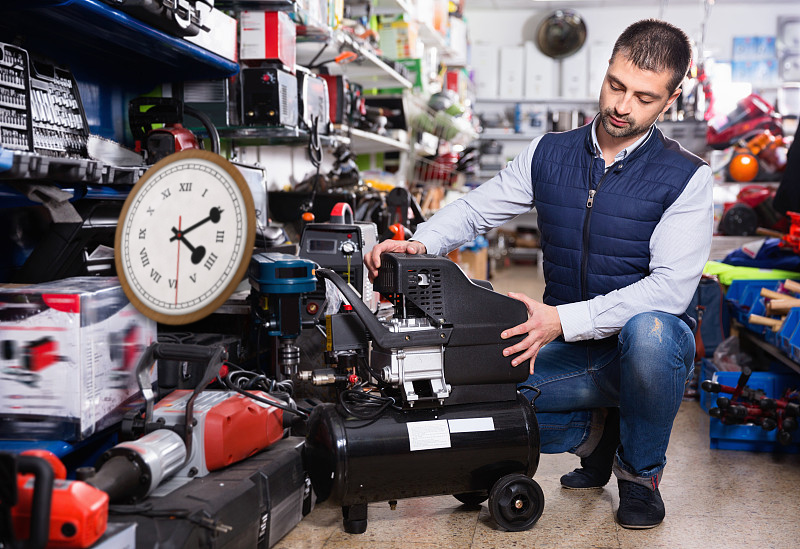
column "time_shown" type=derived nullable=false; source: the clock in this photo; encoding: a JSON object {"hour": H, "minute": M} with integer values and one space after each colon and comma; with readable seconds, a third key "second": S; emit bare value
{"hour": 4, "minute": 10, "second": 29}
